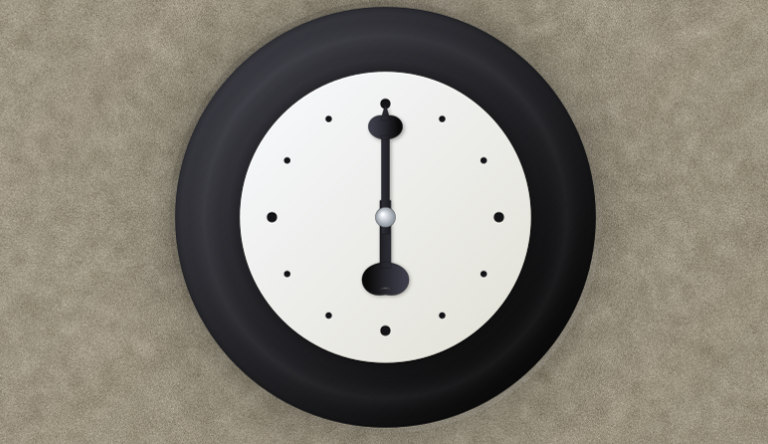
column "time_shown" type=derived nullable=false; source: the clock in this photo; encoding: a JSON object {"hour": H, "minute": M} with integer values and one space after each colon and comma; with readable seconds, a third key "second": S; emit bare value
{"hour": 6, "minute": 0}
